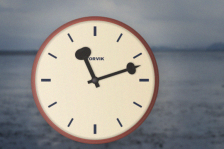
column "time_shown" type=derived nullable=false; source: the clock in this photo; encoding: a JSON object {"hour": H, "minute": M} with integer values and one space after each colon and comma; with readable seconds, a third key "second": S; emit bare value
{"hour": 11, "minute": 12}
